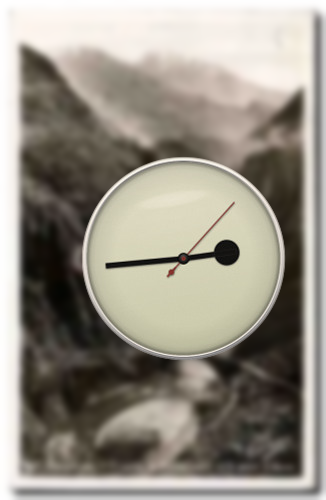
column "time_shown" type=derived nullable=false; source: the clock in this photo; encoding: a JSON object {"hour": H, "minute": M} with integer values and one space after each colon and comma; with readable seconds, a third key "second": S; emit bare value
{"hour": 2, "minute": 44, "second": 7}
